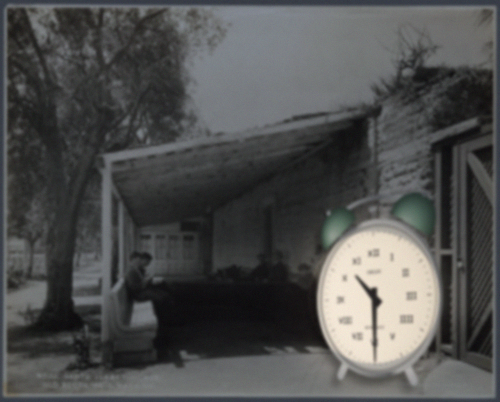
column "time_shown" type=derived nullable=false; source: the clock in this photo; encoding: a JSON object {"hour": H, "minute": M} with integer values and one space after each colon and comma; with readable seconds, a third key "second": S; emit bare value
{"hour": 10, "minute": 30}
